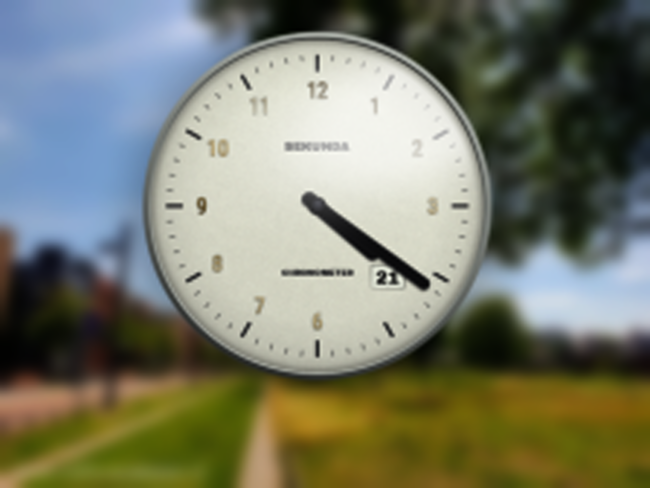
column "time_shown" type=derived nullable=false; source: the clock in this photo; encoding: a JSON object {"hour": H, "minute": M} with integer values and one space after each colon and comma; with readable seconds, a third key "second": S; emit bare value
{"hour": 4, "minute": 21}
